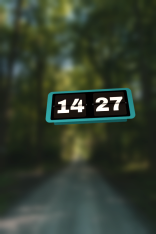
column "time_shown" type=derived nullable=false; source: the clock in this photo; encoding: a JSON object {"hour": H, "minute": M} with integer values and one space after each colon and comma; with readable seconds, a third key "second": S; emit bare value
{"hour": 14, "minute": 27}
